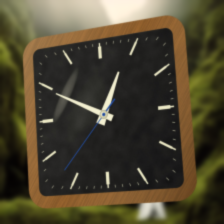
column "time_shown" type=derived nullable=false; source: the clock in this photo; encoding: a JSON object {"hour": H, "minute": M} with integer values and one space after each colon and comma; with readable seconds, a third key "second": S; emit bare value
{"hour": 12, "minute": 49, "second": 37}
